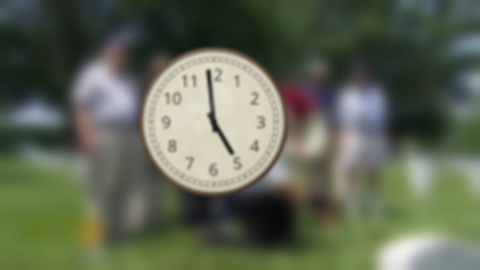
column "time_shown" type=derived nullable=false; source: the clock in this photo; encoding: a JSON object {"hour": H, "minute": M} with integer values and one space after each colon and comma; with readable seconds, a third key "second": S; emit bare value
{"hour": 4, "minute": 59}
